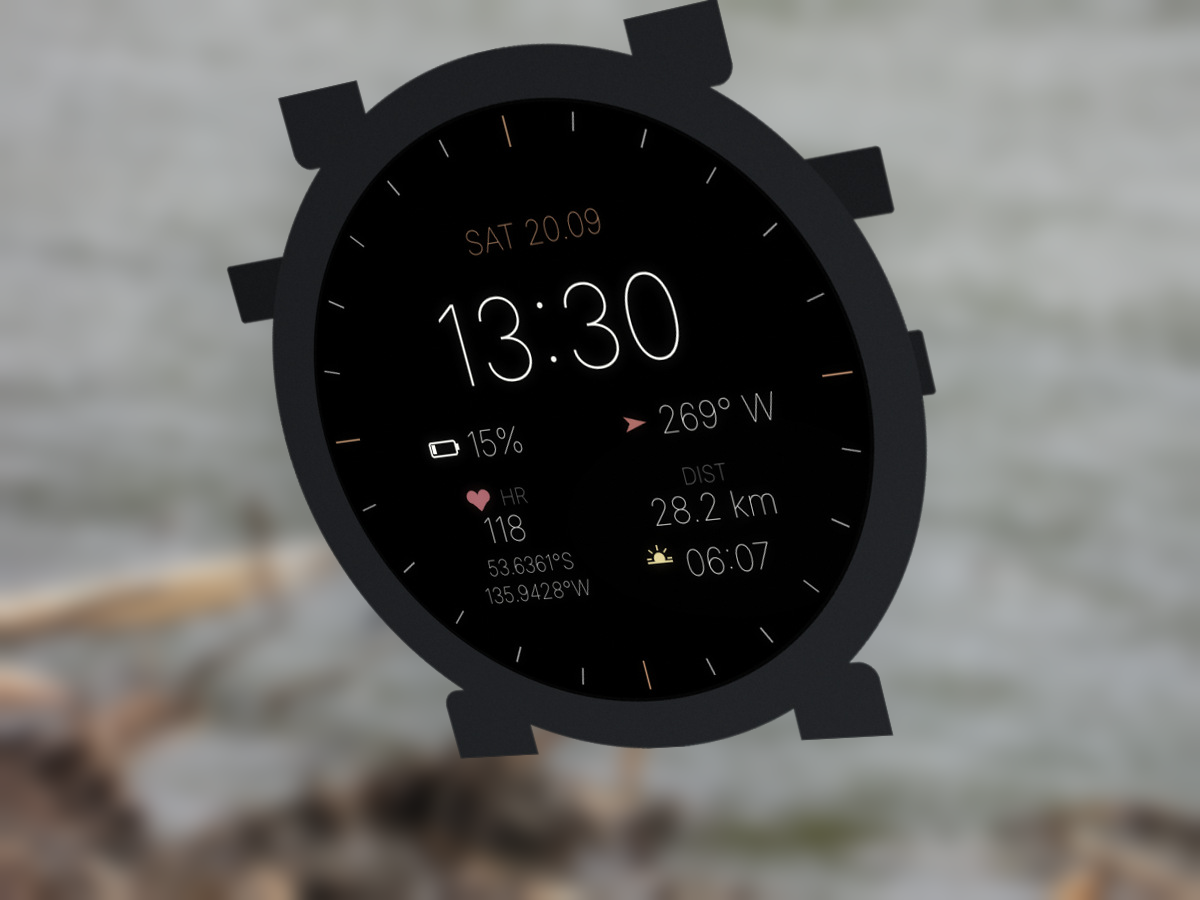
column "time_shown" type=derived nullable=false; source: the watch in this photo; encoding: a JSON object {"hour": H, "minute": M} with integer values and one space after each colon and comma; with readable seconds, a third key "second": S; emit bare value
{"hour": 13, "minute": 30}
